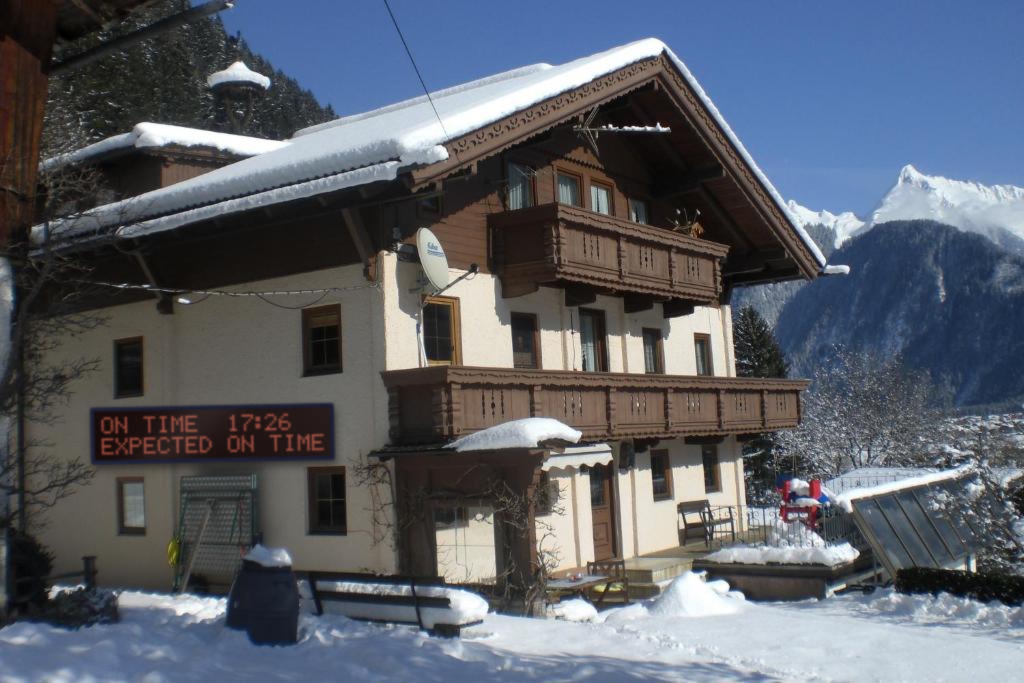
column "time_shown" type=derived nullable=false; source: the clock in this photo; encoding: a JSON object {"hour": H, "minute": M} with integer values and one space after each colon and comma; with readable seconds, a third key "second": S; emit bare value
{"hour": 17, "minute": 26}
